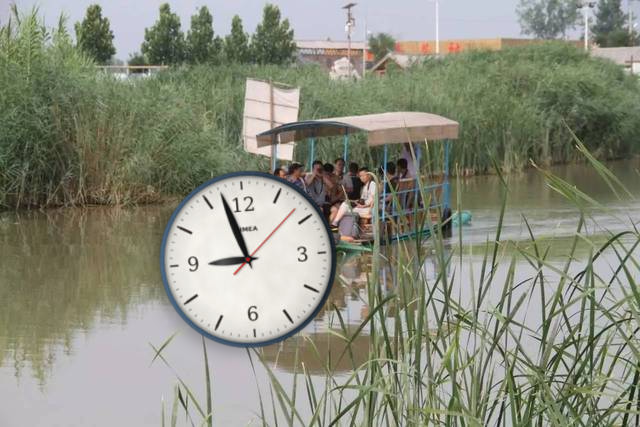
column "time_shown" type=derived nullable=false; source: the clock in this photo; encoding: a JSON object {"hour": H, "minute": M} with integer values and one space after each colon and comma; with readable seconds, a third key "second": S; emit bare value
{"hour": 8, "minute": 57, "second": 8}
